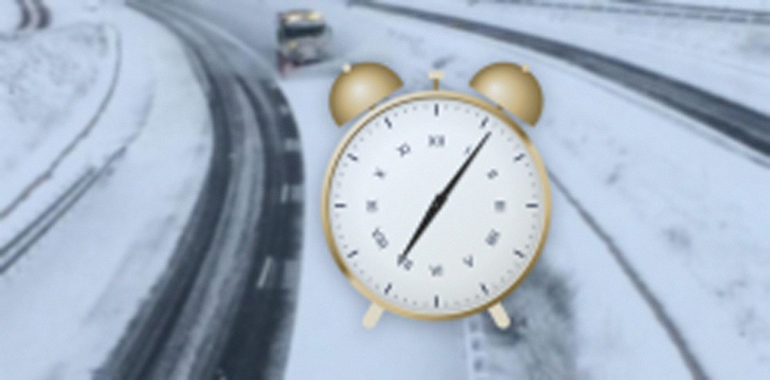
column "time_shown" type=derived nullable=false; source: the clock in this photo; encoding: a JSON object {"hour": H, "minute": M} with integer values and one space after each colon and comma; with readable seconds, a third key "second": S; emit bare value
{"hour": 7, "minute": 6}
